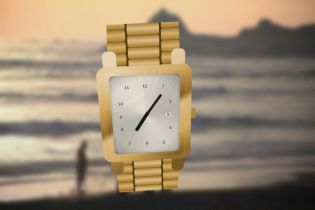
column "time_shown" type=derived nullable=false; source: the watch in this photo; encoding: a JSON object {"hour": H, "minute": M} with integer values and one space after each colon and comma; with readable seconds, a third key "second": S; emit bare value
{"hour": 7, "minute": 6}
